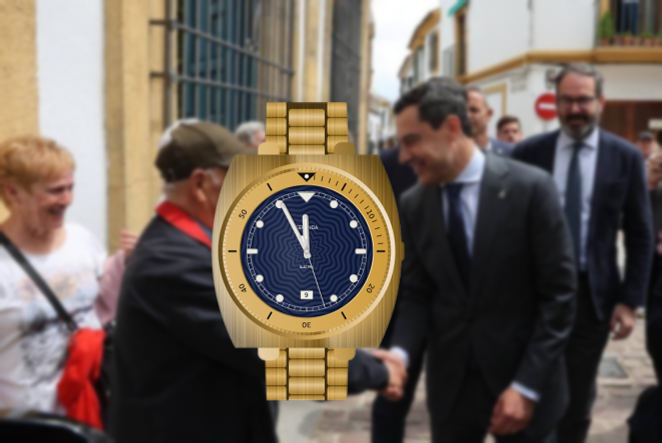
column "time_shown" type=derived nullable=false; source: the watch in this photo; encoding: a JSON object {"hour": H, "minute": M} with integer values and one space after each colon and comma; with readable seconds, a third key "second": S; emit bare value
{"hour": 11, "minute": 55, "second": 27}
